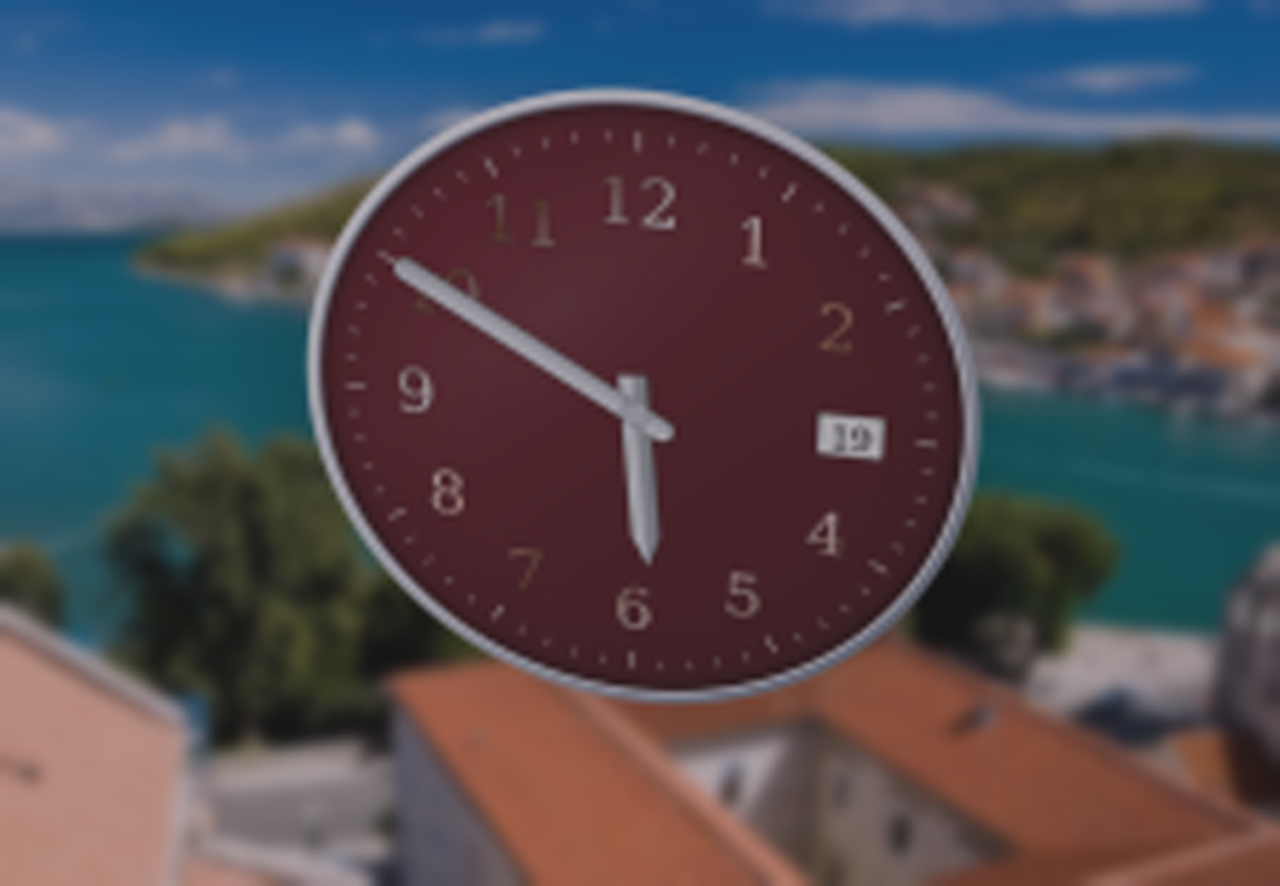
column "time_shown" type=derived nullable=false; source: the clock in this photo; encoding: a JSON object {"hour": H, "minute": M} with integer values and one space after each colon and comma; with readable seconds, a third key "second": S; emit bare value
{"hour": 5, "minute": 50}
